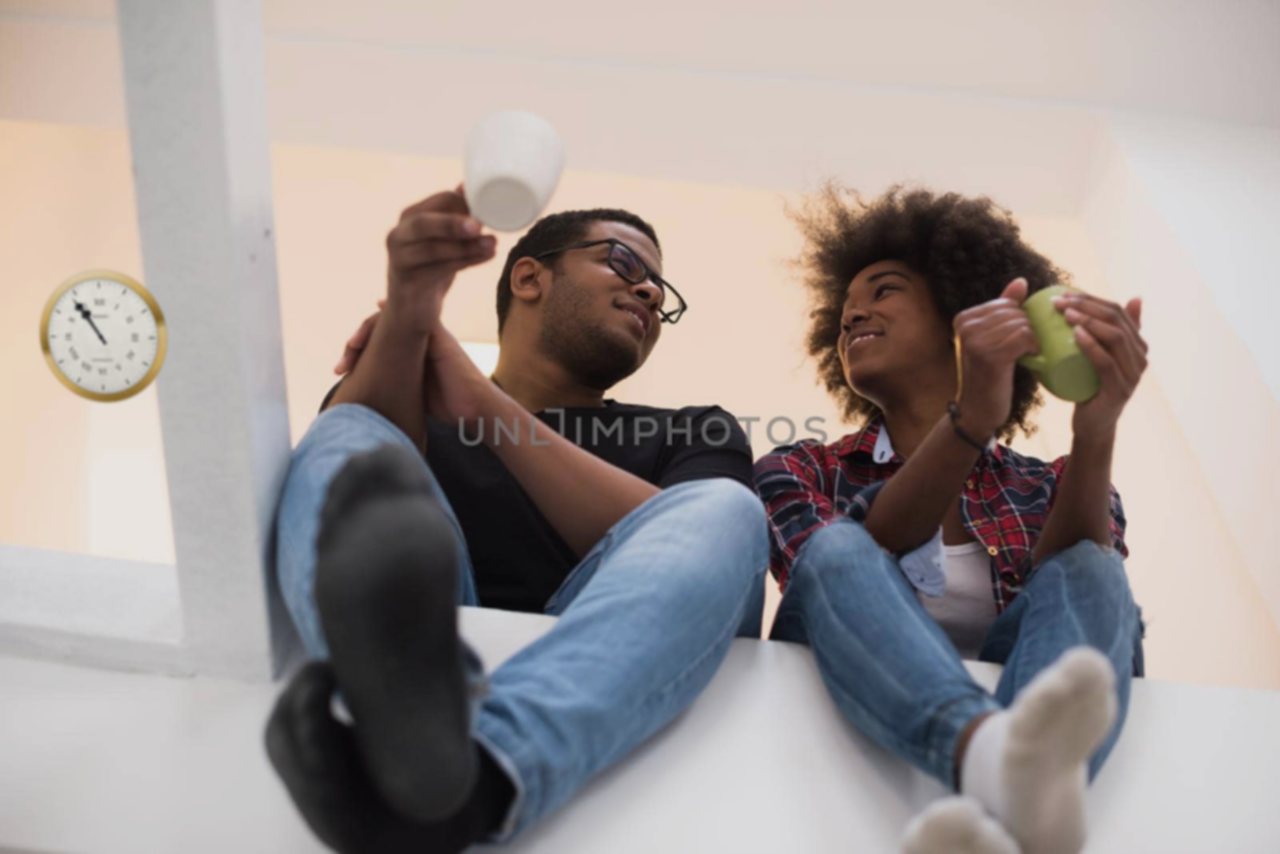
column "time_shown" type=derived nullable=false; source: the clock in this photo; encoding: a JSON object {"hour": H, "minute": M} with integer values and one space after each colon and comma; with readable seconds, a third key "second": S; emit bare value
{"hour": 10, "minute": 54}
